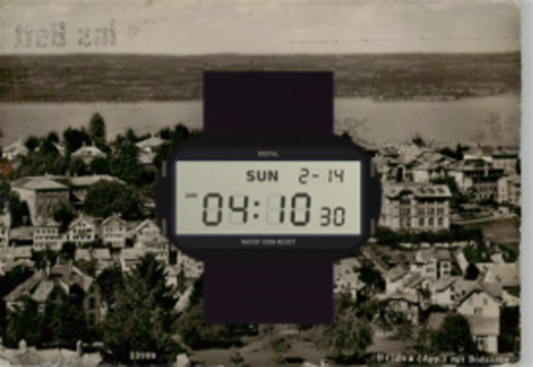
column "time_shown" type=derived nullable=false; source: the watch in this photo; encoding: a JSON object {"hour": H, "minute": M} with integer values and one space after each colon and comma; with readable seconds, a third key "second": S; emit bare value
{"hour": 4, "minute": 10, "second": 30}
